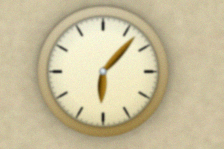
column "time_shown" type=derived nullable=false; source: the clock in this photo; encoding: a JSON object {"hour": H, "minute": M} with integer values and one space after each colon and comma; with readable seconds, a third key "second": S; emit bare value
{"hour": 6, "minute": 7}
